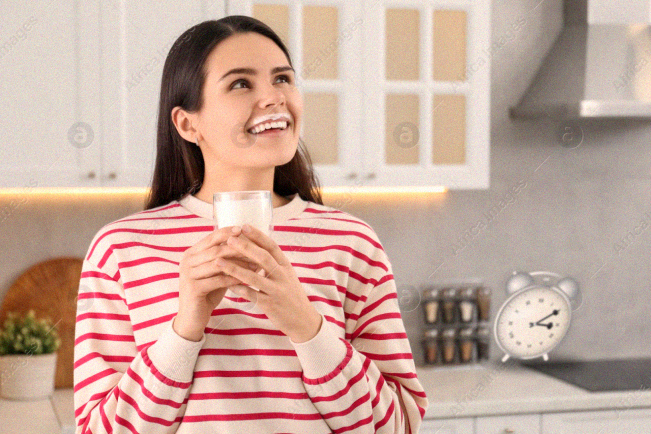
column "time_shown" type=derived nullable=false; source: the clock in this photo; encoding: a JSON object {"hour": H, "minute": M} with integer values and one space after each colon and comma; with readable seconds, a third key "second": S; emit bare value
{"hour": 3, "minute": 9}
